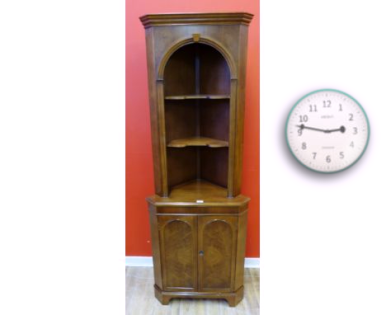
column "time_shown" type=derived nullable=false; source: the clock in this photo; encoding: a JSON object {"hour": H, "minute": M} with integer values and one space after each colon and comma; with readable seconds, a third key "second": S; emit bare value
{"hour": 2, "minute": 47}
